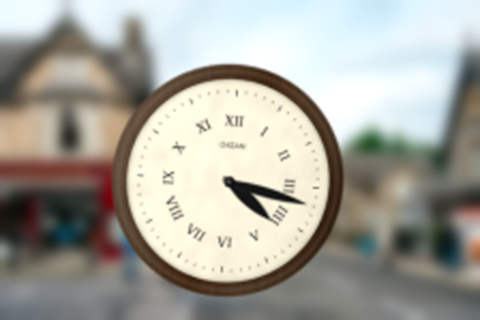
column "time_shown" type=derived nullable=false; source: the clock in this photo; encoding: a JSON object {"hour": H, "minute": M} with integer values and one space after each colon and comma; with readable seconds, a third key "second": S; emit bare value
{"hour": 4, "minute": 17}
